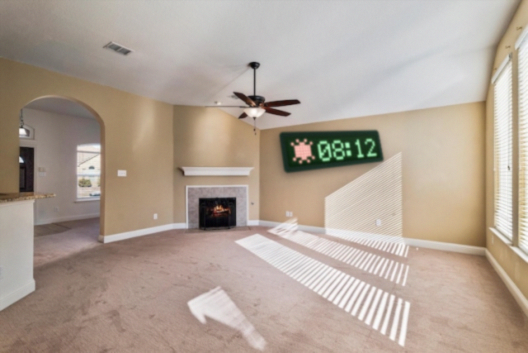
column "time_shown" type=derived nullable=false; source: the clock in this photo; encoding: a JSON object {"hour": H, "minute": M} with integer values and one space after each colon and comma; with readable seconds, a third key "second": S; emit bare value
{"hour": 8, "minute": 12}
